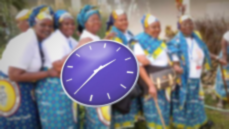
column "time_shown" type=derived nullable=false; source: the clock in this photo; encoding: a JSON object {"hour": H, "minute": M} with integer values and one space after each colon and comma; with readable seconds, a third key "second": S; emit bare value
{"hour": 1, "minute": 35}
